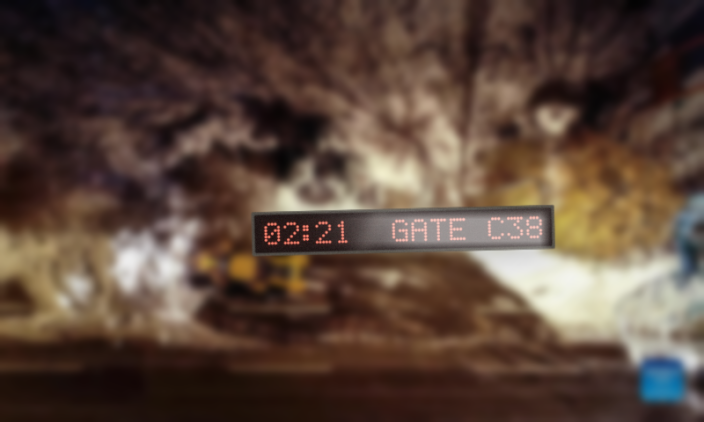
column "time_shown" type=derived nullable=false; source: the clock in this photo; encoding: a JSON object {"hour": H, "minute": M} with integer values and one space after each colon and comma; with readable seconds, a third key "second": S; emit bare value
{"hour": 2, "minute": 21}
